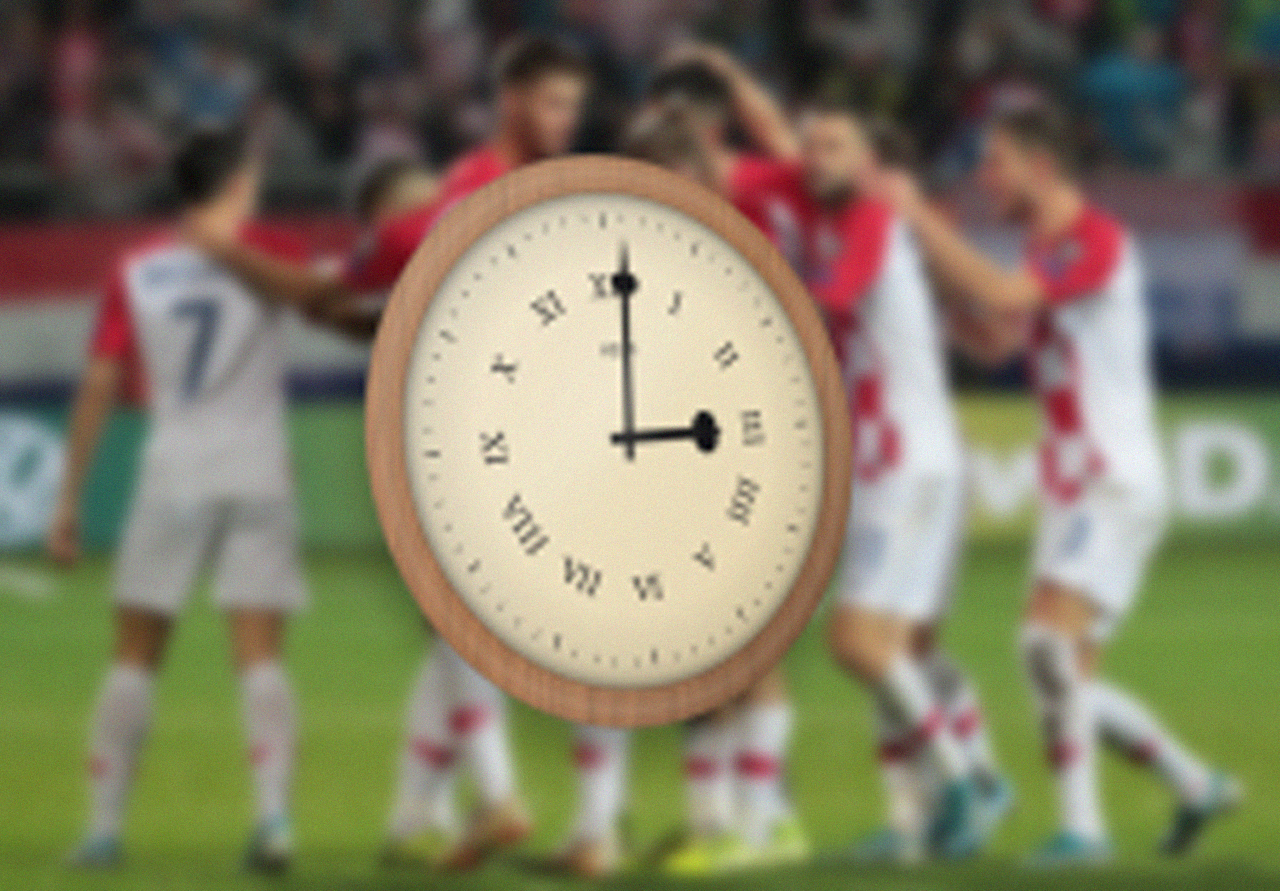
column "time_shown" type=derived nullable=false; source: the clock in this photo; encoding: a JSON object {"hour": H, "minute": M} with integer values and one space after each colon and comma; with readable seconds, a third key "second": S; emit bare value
{"hour": 3, "minute": 1}
